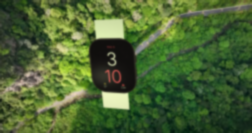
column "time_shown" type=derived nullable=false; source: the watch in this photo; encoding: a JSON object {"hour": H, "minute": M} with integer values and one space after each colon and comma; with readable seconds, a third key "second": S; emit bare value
{"hour": 3, "minute": 10}
